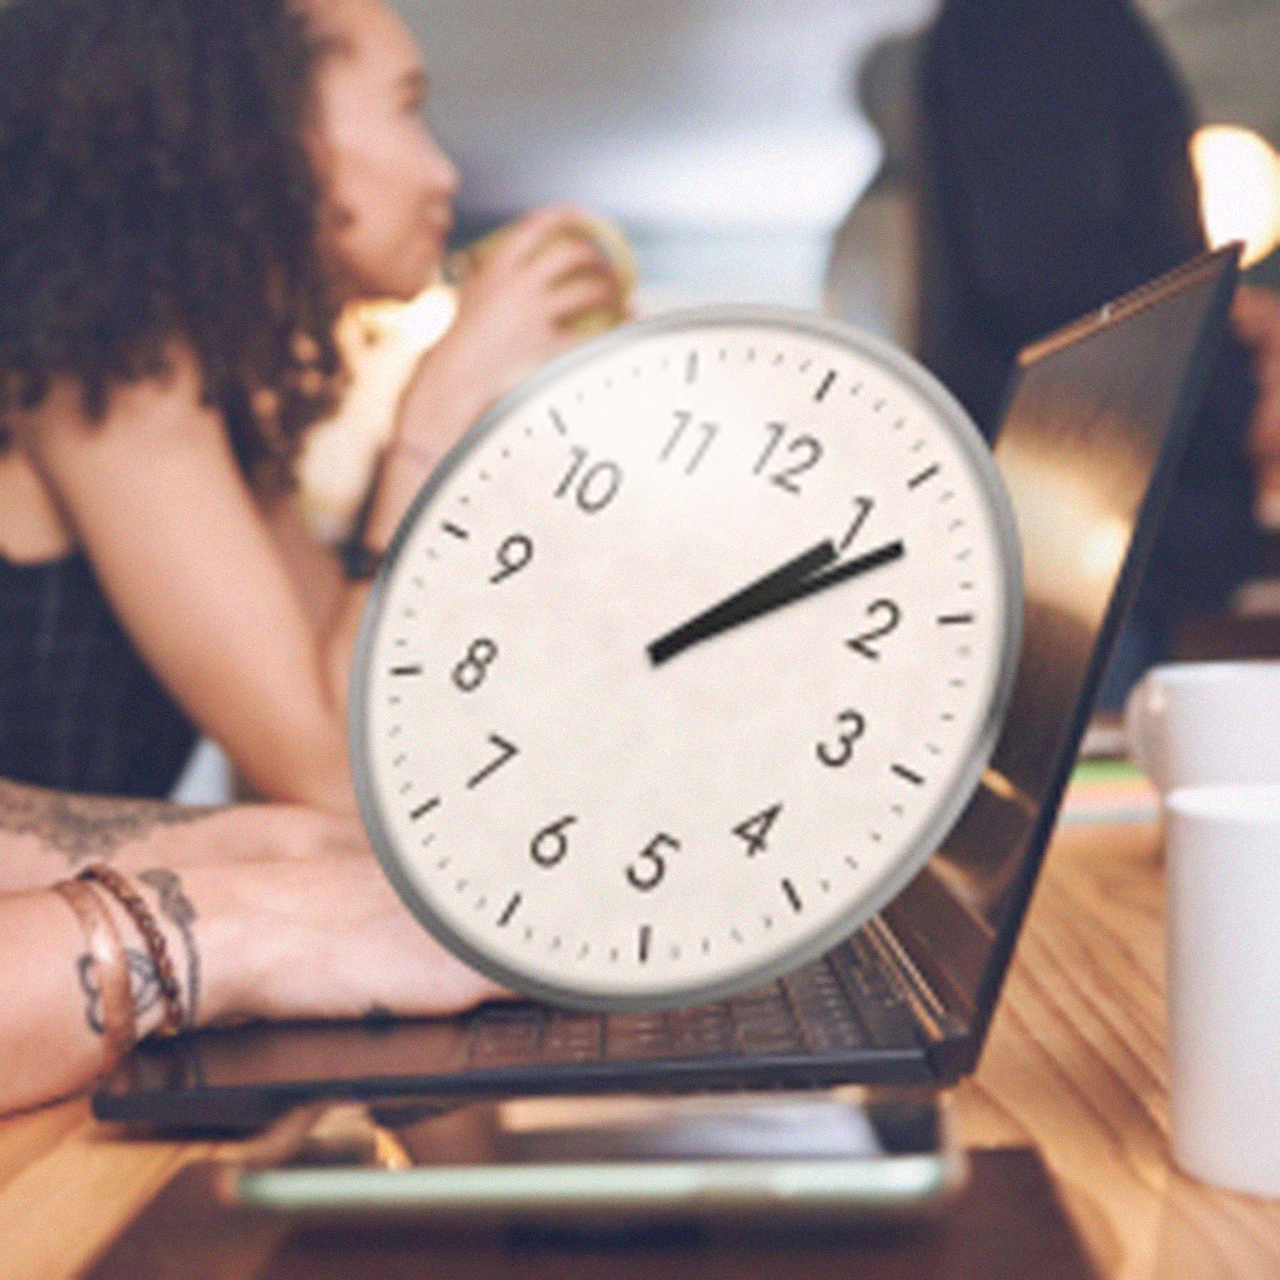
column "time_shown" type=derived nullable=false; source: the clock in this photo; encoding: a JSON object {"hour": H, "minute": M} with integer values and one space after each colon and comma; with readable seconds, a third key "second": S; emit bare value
{"hour": 1, "minute": 7}
